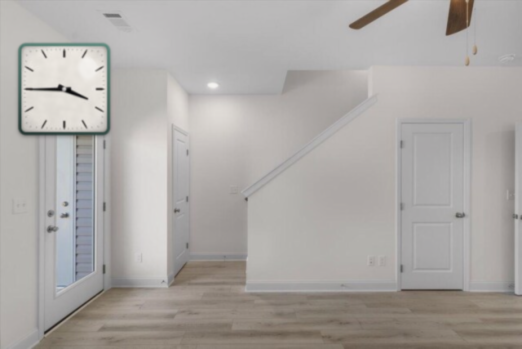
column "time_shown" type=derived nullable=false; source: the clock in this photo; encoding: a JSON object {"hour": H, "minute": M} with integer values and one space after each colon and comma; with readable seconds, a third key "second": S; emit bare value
{"hour": 3, "minute": 45}
